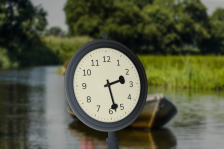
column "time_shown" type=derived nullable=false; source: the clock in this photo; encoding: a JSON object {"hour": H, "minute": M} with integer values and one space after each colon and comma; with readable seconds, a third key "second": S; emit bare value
{"hour": 2, "minute": 28}
